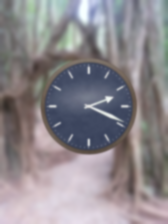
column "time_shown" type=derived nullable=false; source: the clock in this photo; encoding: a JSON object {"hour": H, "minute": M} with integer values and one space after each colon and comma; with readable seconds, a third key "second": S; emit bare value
{"hour": 2, "minute": 19}
